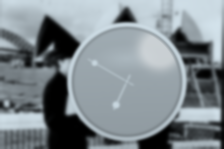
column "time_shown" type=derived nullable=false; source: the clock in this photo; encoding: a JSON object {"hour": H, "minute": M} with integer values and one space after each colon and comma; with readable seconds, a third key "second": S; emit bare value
{"hour": 6, "minute": 50}
